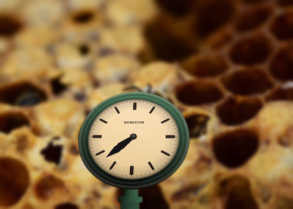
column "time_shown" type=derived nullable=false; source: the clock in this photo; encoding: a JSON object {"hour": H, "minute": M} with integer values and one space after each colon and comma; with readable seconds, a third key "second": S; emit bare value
{"hour": 7, "minute": 38}
